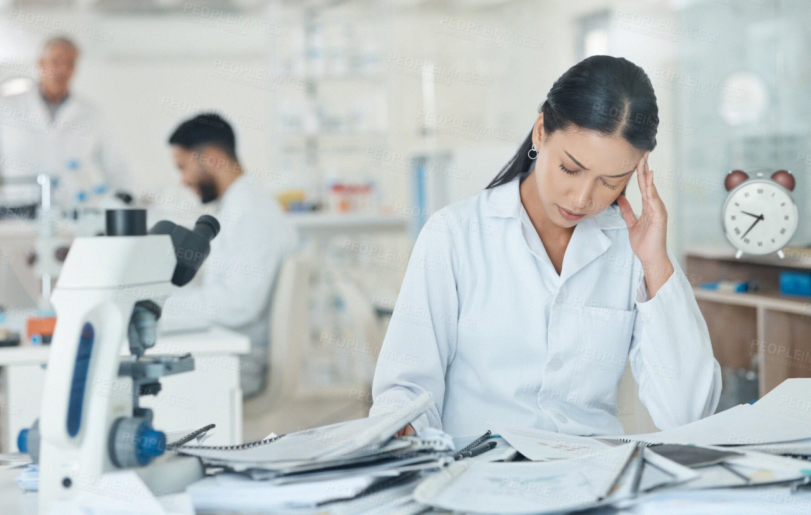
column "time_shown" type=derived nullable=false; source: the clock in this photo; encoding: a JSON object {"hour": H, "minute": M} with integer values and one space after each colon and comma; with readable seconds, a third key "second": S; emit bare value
{"hour": 9, "minute": 37}
